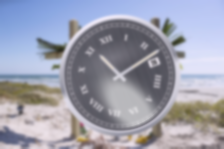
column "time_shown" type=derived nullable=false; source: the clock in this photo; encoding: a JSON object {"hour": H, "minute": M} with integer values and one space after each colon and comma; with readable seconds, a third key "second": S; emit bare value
{"hour": 11, "minute": 13}
